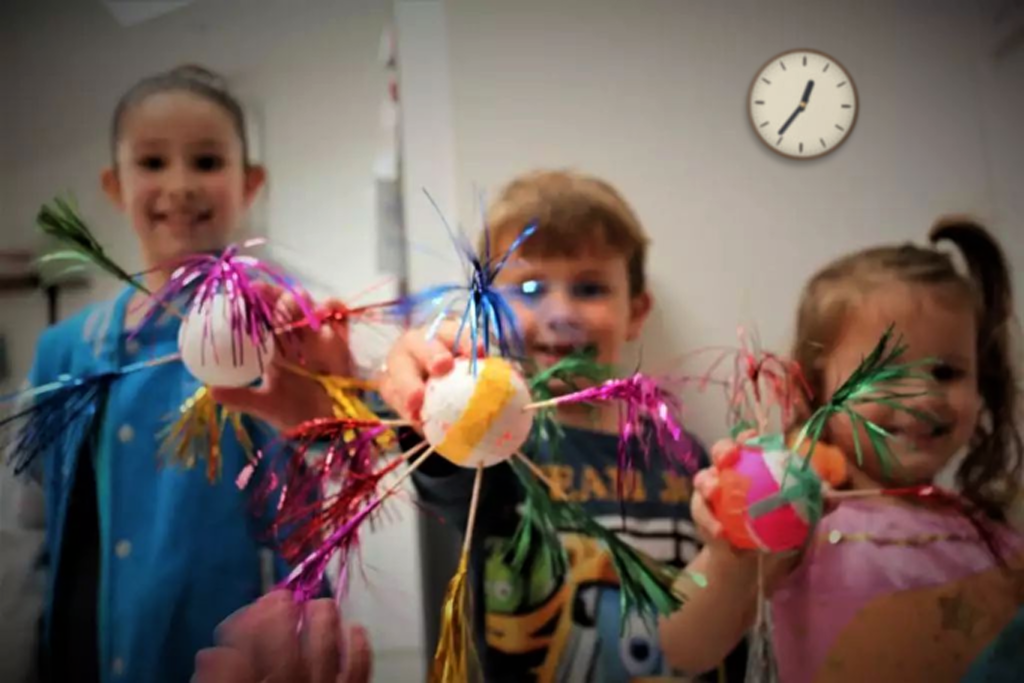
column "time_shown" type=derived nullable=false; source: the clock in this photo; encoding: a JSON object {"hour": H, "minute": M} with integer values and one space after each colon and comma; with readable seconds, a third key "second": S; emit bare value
{"hour": 12, "minute": 36}
